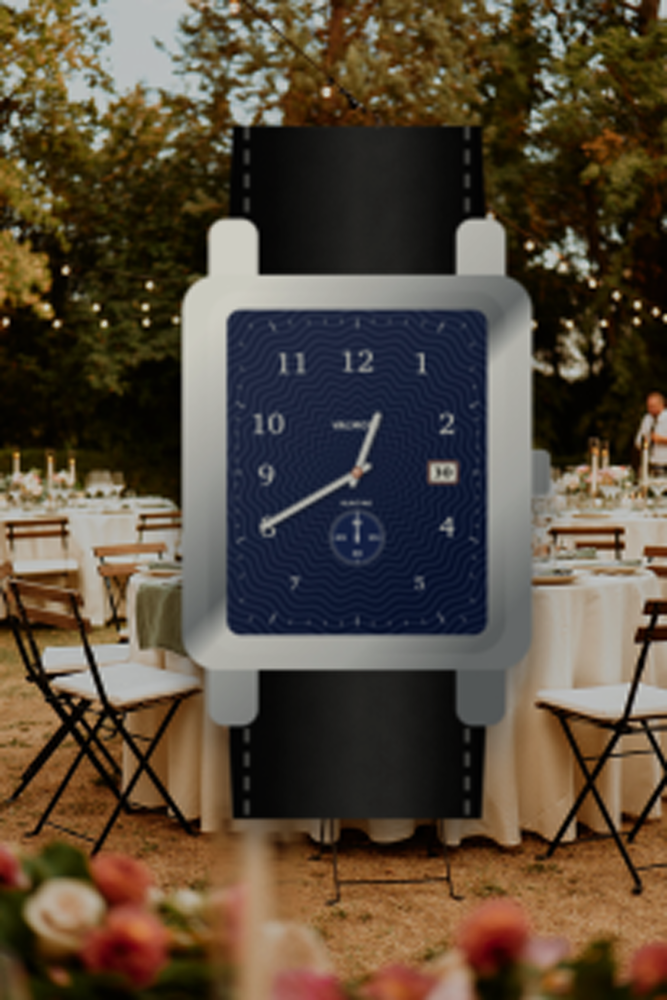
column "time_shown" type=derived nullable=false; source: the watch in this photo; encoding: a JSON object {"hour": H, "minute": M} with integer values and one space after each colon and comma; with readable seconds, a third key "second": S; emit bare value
{"hour": 12, "minute": 40}
